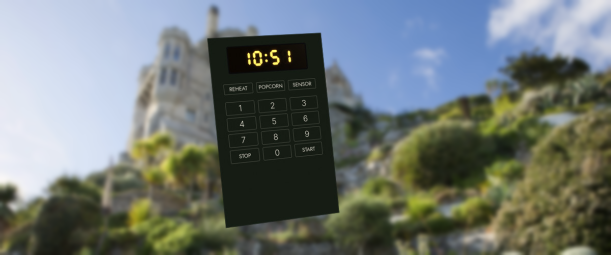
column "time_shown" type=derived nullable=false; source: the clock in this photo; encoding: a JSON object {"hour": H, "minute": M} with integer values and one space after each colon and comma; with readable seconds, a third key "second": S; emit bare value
{"hour": 10, "minute": 51}
